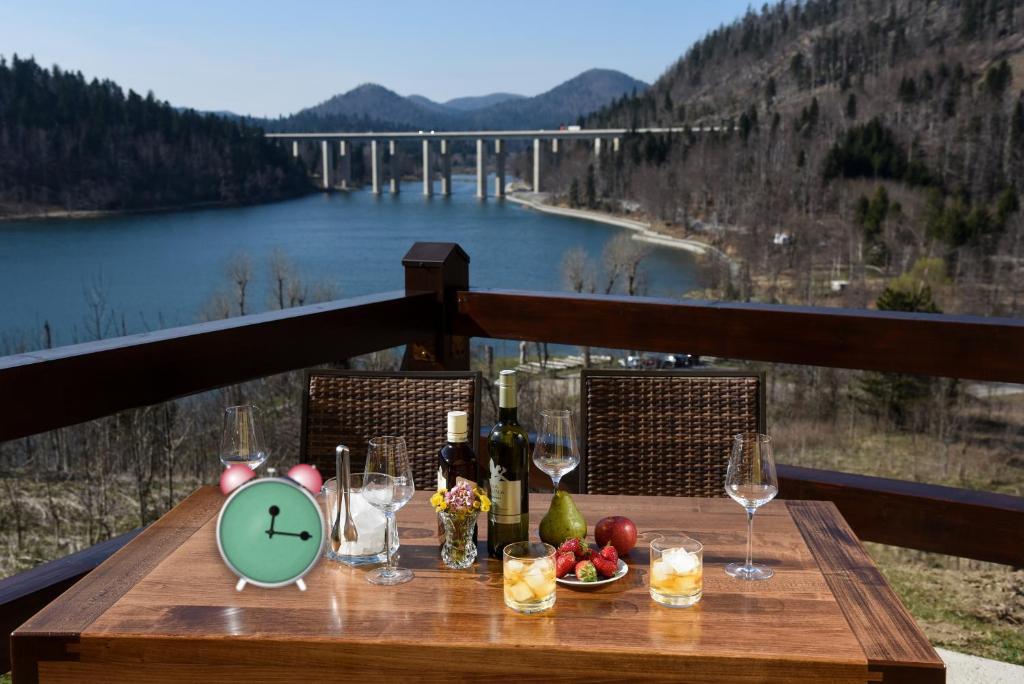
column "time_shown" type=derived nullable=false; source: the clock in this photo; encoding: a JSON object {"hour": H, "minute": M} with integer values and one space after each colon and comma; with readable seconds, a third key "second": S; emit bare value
{"hour": 12, "minute": 16}
